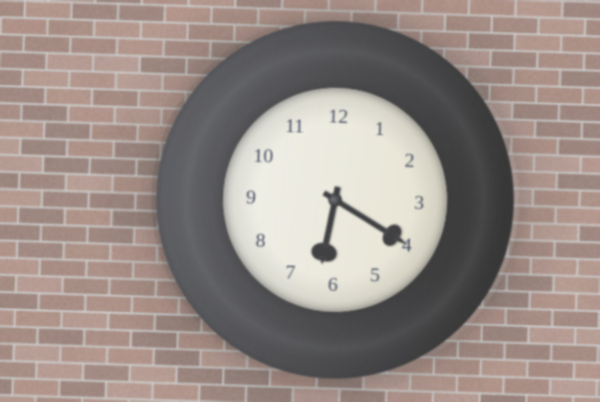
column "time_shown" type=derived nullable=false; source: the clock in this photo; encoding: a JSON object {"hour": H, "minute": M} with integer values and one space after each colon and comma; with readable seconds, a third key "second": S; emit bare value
{"hour": 6, "minute": 20}
